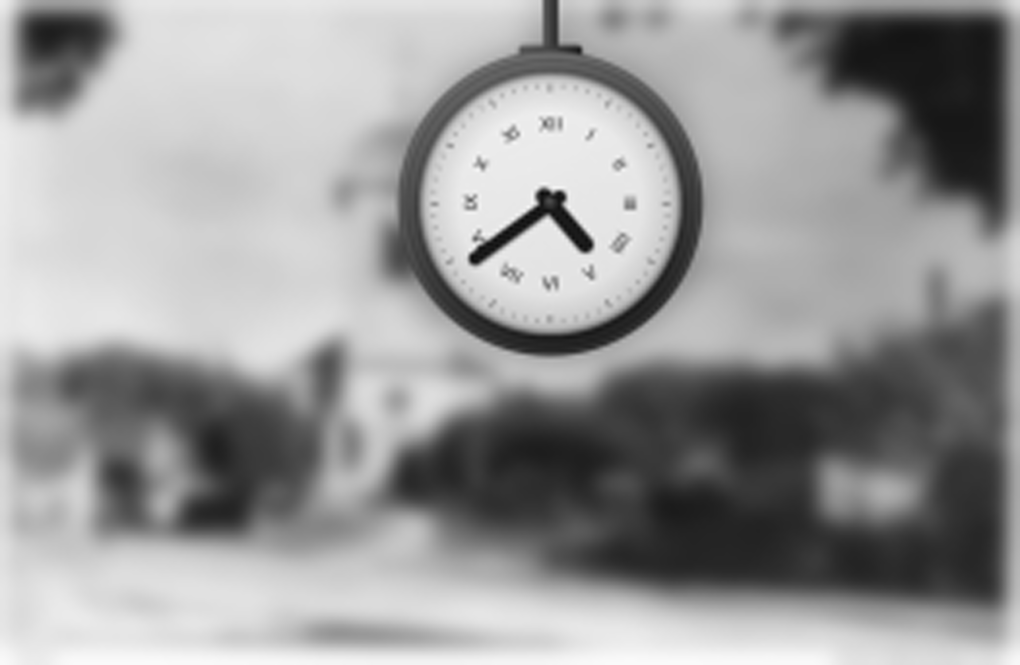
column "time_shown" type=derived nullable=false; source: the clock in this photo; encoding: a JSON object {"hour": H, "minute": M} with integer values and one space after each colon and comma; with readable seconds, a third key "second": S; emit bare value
{"hour": 4, "minute": 39}
